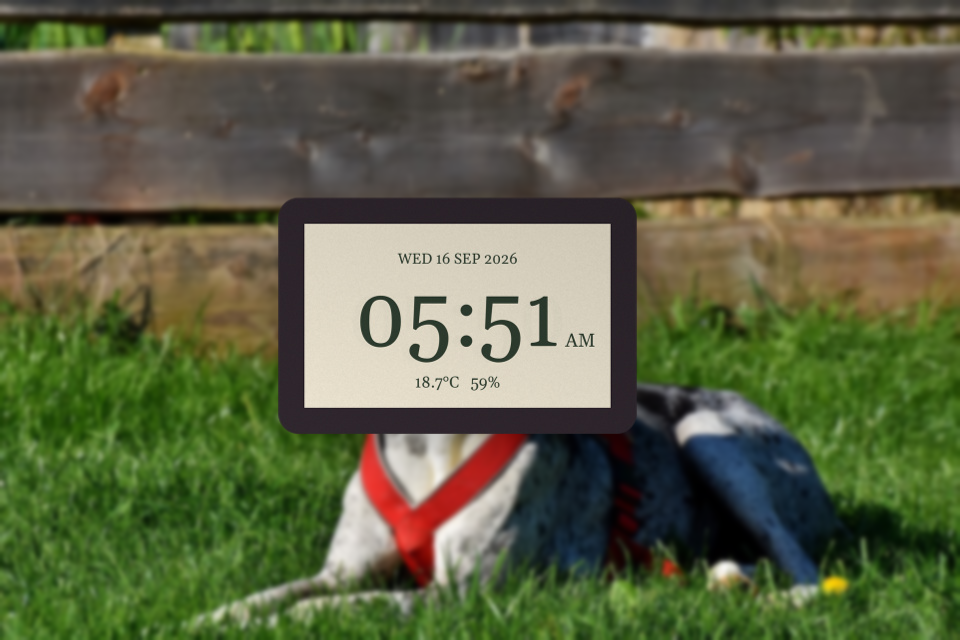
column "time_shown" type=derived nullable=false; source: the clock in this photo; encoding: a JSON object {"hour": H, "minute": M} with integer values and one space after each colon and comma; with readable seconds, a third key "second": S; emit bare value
{"hour": 5, "minute": 51}
